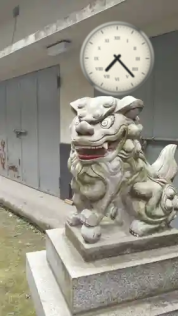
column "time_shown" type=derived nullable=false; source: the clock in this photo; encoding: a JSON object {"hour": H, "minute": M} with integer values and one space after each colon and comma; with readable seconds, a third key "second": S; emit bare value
{"hour": 7, "minute": 23}
